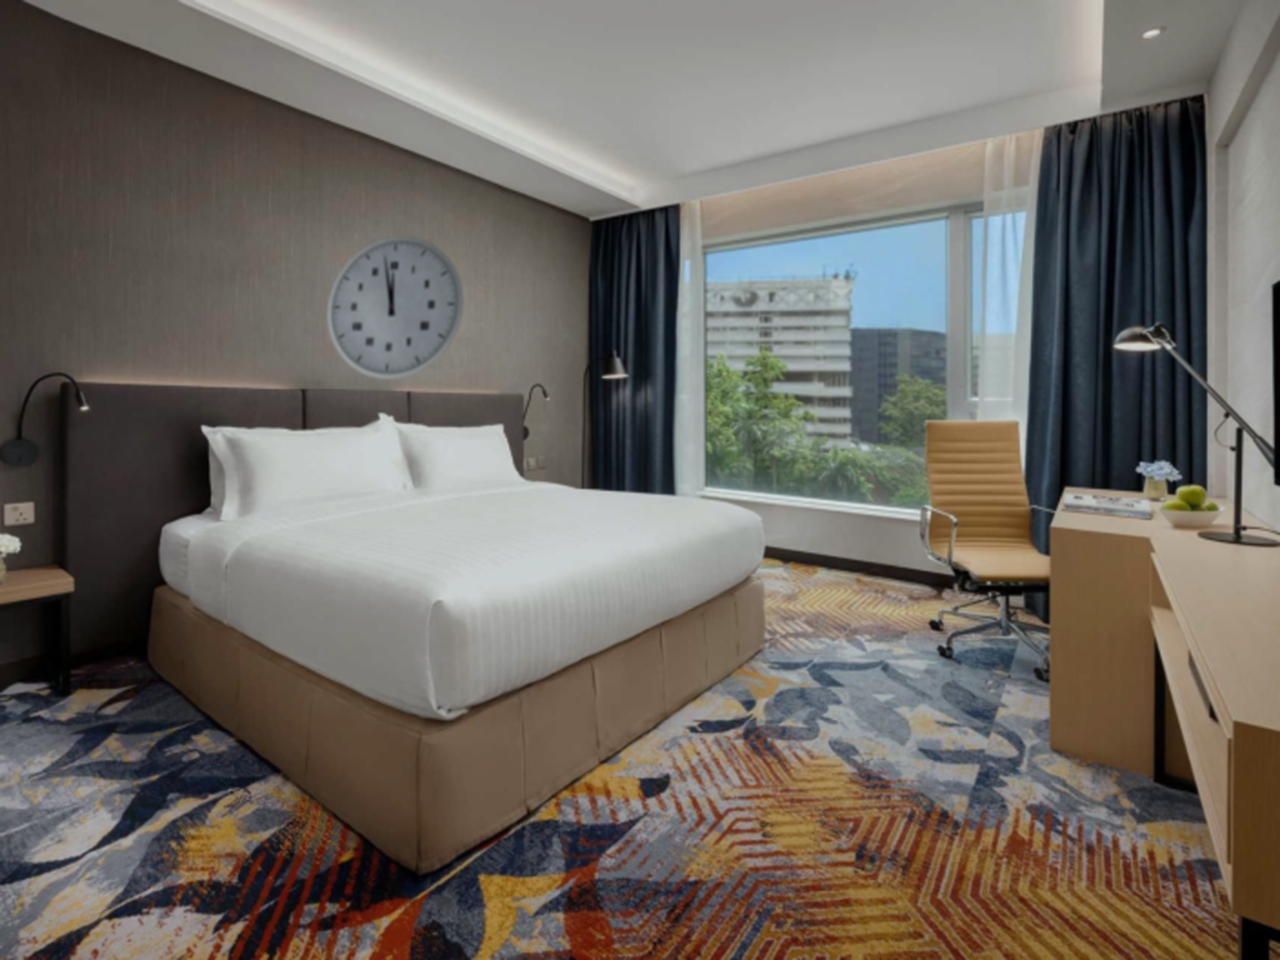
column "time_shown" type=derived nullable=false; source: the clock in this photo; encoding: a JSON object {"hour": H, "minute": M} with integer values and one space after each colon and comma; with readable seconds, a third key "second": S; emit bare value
{"hour": 11, "minute": 58}
